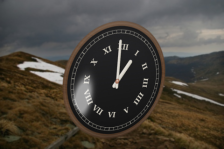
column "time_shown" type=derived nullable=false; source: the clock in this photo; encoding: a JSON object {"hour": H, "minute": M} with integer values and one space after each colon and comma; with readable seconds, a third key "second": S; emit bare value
{"hour": 12, "minute": 59}
